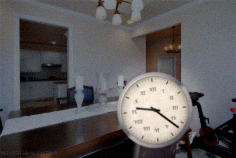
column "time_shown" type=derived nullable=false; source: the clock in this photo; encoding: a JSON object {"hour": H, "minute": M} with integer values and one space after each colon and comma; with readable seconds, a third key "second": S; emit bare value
{"hour": 9, "minute": 22}
